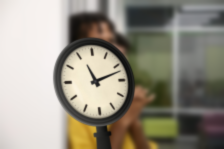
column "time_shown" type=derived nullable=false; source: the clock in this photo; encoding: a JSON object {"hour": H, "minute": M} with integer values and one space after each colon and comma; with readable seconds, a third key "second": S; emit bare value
{"hour": 11, "minute": 12}
